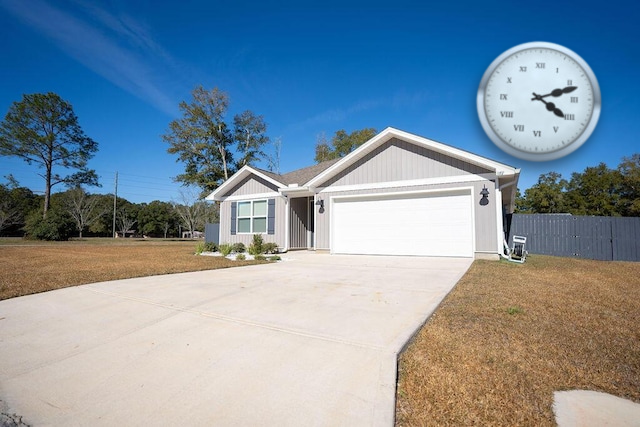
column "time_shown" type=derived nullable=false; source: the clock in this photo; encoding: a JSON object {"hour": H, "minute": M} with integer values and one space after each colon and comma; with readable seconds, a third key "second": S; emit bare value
{"hour": 4, "minute": 12}
